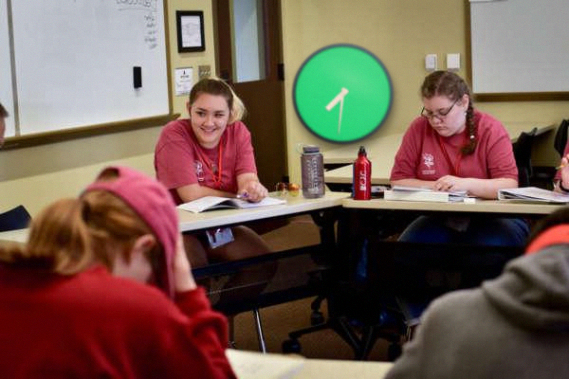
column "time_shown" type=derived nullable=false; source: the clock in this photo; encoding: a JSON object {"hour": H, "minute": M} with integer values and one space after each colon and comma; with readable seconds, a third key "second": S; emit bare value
{"hour": 7, "minute": 31}
